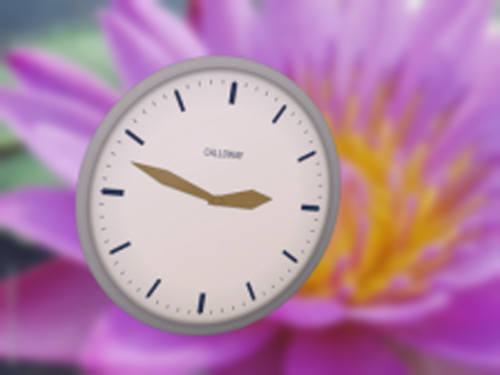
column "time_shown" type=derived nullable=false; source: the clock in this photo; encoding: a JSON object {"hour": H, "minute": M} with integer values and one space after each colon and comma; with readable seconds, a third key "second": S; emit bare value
{"hour": 2, "minute": 48}
